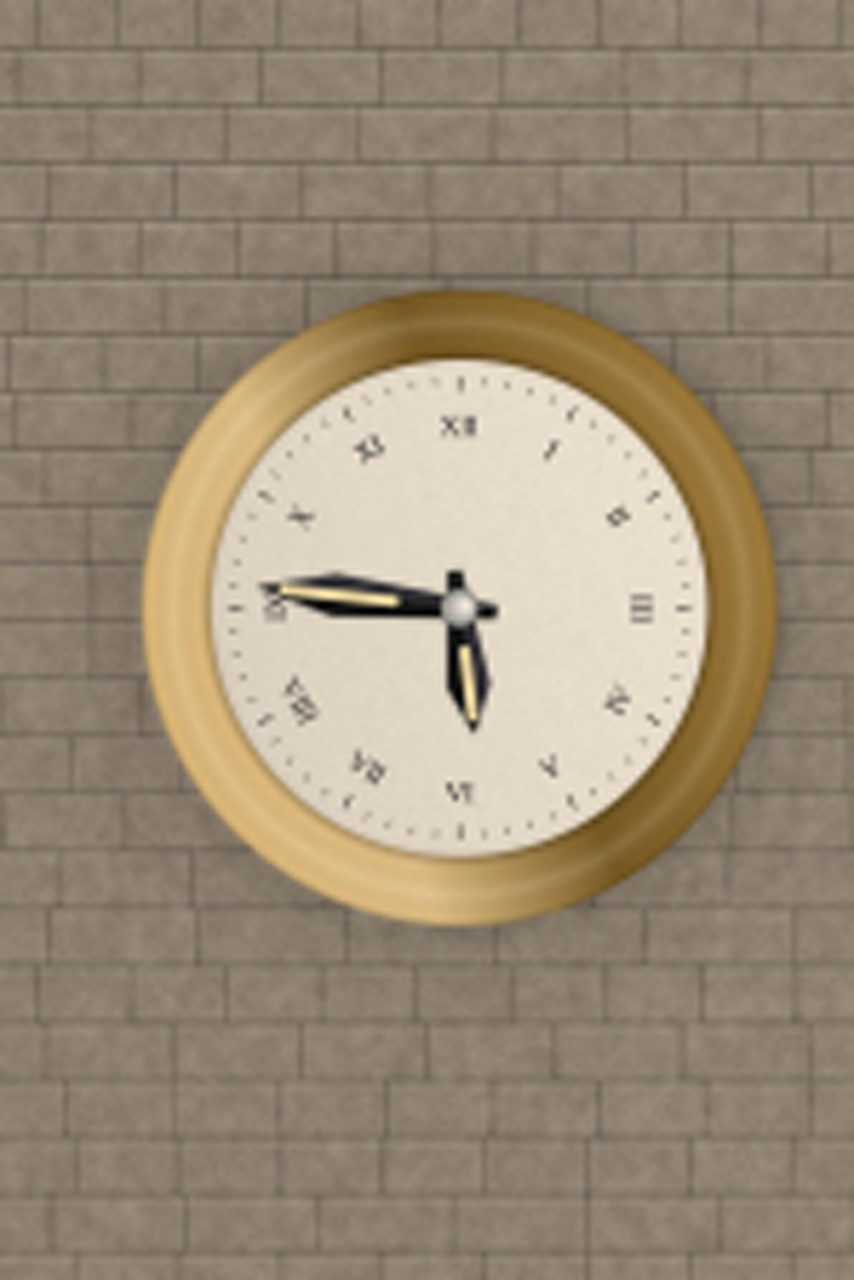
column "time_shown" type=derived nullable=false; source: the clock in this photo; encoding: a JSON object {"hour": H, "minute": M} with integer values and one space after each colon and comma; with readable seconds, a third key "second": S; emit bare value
{"hour": 5, "minute": 46}
